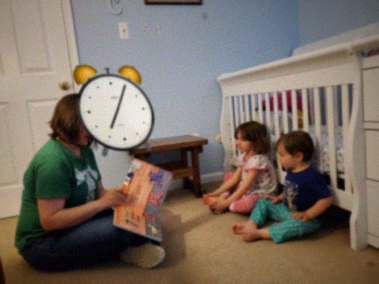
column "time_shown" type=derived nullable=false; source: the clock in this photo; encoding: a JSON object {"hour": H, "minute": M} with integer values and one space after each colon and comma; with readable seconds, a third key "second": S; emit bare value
{"hour": 7, "minute": 5}
